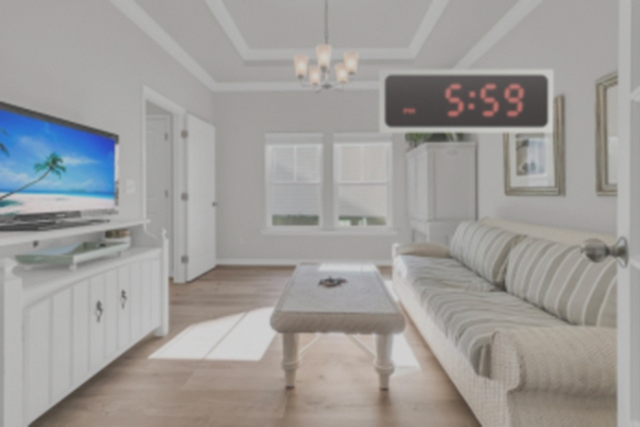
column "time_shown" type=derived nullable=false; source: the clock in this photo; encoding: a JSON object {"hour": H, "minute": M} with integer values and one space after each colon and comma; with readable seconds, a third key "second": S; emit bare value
{"hour": 5, "minute": 59}
